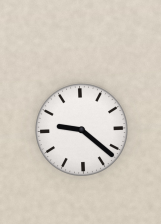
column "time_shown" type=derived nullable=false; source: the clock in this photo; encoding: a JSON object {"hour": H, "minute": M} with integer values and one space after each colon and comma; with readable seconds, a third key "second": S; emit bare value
{"hour": 9, "minute": 22}
